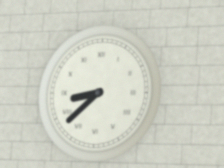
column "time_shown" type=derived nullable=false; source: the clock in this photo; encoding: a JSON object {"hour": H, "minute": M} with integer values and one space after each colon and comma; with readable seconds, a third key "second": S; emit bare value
{"hour": 8, "minute": 38}
